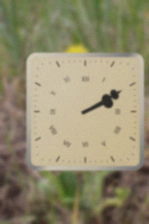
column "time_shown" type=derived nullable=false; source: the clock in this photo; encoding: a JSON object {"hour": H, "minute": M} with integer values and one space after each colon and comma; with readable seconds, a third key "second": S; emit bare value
{"hour": 2, "minute": 10}
